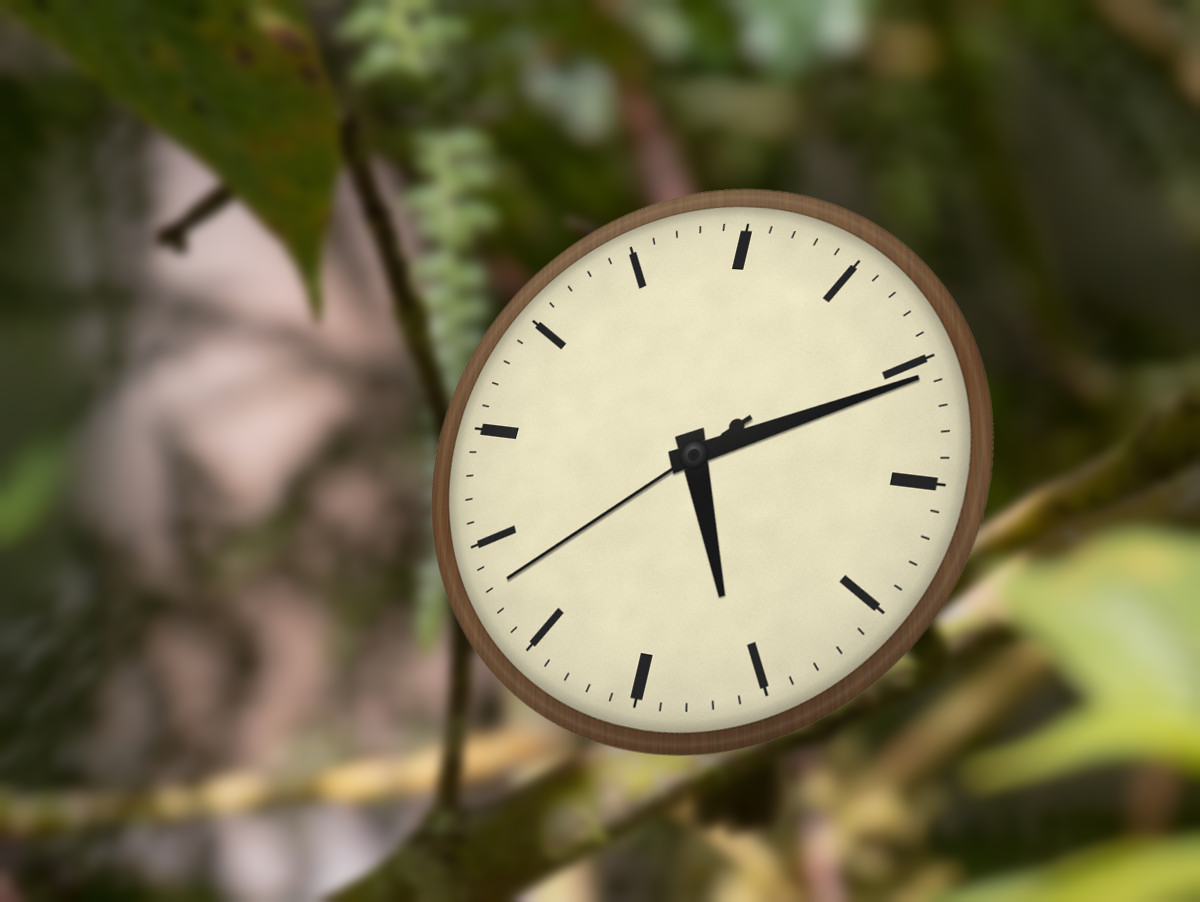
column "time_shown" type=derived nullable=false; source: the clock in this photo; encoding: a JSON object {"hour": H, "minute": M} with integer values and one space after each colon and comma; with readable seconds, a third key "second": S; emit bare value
{"hour": 5, "minute": 10, "second": 38}
